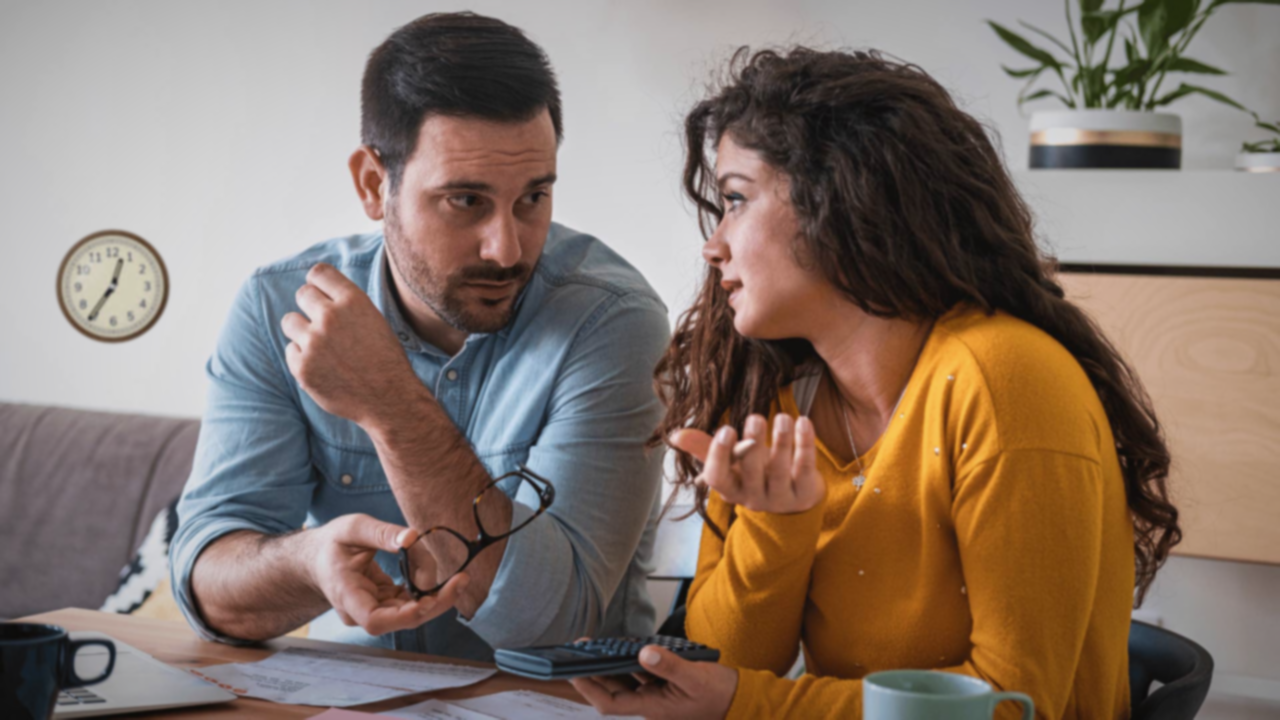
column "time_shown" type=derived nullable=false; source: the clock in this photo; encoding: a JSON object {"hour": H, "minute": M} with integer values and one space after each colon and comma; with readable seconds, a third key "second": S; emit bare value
{"hour": 12, "minute": 36}
